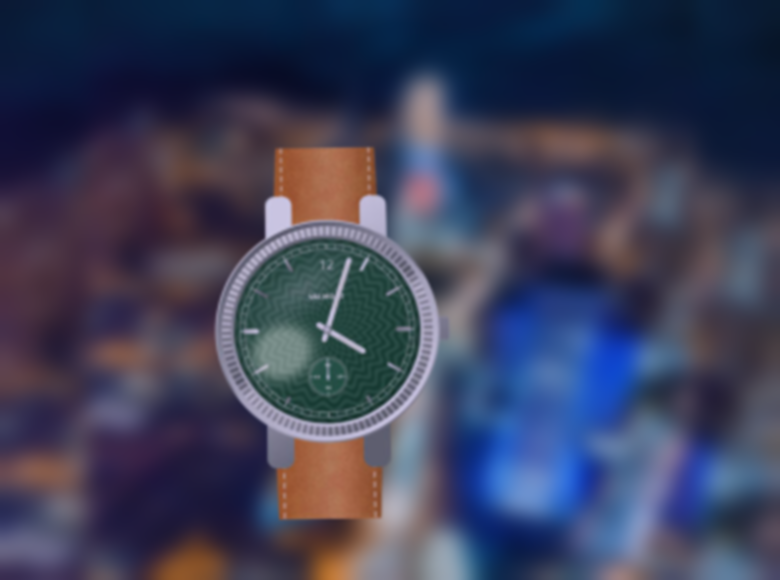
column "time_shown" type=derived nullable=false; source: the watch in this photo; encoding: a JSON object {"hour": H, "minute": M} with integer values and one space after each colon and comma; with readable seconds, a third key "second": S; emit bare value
{"hour": 4, "minute": 3}
